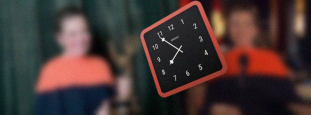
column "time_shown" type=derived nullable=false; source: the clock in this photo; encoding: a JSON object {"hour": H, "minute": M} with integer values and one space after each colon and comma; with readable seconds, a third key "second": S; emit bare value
{"hour": 7, "minute": 54}
